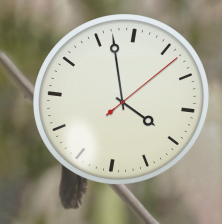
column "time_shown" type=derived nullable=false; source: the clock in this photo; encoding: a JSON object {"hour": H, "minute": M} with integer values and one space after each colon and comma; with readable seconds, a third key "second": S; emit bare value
{"hour": 3, "minute": 57, "second": 7}
